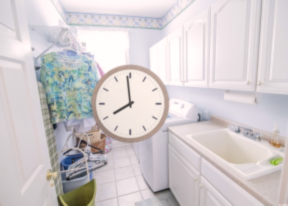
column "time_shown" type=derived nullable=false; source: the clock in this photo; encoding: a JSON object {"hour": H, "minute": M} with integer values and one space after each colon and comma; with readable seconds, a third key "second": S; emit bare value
{"hour": 7, "minute": 59}
